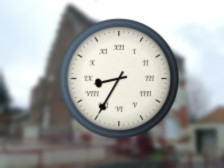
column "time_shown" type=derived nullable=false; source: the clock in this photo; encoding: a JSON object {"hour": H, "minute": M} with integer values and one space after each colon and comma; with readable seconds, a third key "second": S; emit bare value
{"hour": 8, "minute": 35}
